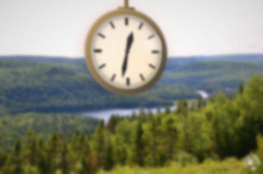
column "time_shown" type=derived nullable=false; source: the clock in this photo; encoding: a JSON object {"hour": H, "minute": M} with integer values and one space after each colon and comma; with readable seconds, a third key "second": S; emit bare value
{"hour": 12, "minute": 32}
